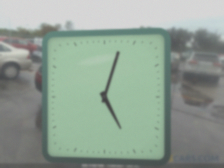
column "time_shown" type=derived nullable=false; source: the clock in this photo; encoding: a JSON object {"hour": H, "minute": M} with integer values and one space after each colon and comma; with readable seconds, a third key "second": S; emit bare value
{"hour": 5, "minute": 3}
